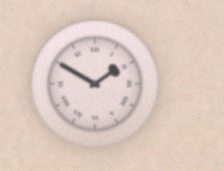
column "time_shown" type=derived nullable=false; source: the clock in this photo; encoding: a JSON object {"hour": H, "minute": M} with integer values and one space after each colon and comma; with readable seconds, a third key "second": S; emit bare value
{"hour": 1, "minute": 50}
